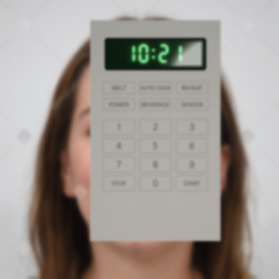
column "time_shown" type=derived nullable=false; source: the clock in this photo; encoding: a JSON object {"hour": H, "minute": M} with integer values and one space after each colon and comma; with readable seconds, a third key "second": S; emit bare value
{"hour": 10, "minute": 21}
